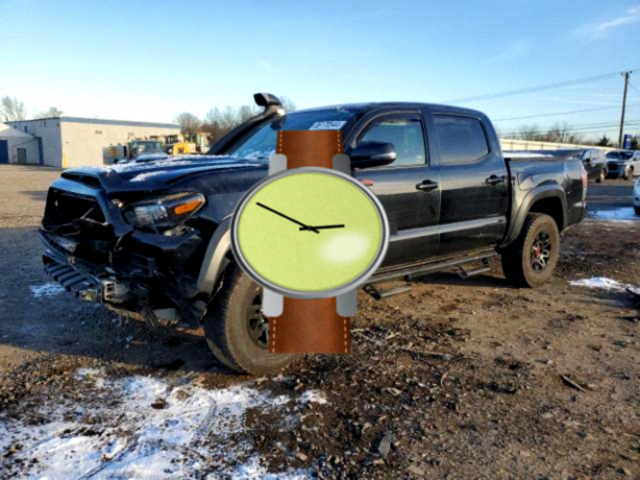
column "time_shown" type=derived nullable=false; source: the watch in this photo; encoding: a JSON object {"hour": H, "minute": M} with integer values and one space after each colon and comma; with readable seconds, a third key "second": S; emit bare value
{"hour": 2, "minute": 50}
